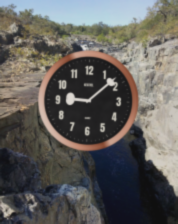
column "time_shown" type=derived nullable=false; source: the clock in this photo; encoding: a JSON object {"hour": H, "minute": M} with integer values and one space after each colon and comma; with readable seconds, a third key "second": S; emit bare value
{"hour": 9, "minute": 8}
